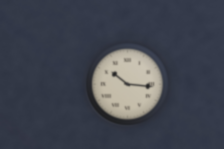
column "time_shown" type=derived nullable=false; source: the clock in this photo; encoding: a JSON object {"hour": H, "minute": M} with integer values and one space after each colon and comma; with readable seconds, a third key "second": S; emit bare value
{"hour": 10, "minute": 16}
